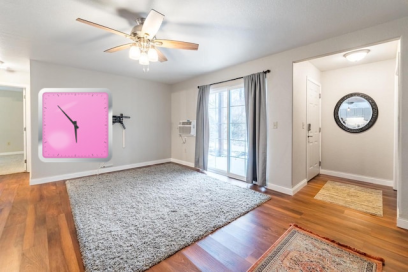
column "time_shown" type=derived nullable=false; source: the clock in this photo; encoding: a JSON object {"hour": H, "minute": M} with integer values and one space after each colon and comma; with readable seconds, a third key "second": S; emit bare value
{"hour": 5, "minute": 53}
